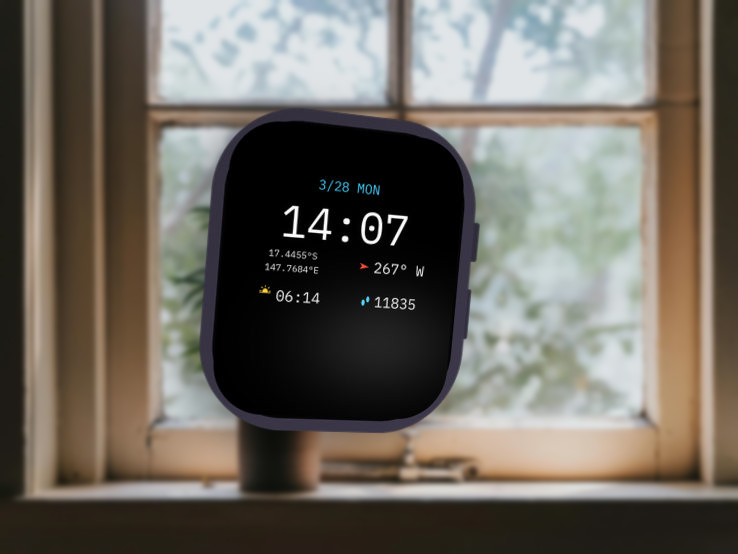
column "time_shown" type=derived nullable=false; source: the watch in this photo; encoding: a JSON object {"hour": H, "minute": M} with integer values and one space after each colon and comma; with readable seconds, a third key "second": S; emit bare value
{"hour": 14, "minute": 7}
